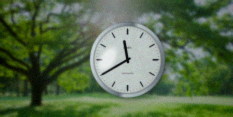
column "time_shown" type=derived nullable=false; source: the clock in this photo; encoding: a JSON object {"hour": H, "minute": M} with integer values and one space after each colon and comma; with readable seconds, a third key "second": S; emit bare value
{"hour": 11, "minute": 40}
